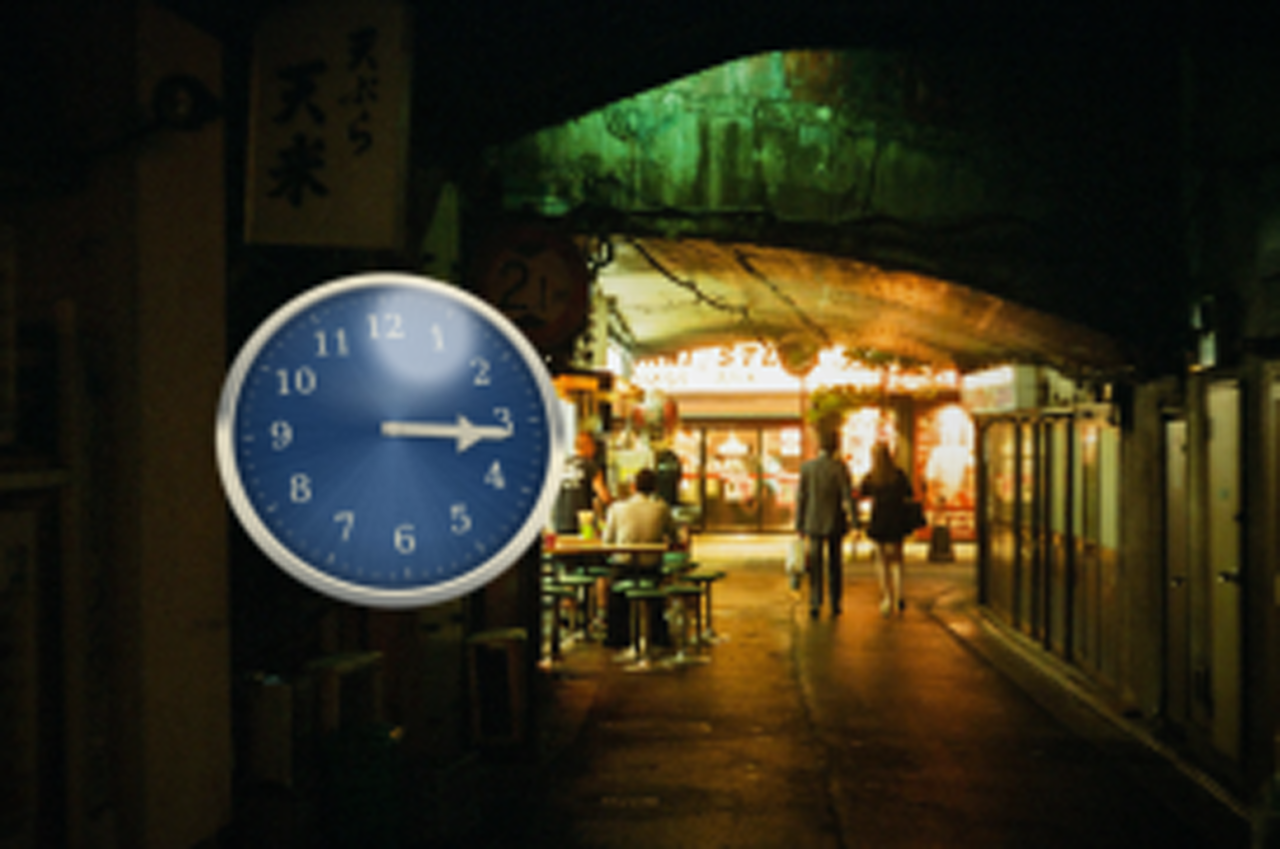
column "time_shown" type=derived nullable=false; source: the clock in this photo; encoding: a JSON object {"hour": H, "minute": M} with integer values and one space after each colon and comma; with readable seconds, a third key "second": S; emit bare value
{"hour": 3, "minute": 16}
